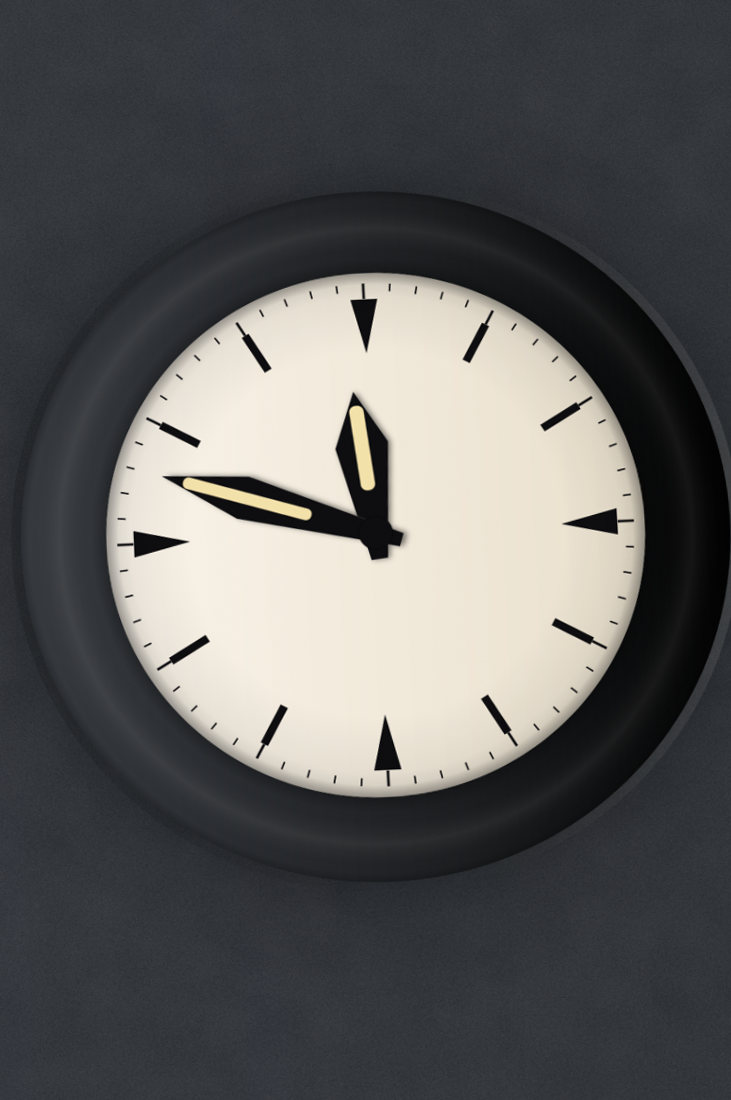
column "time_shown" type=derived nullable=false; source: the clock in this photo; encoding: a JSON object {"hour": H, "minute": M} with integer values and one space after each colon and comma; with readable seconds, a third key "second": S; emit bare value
{"hour": 11, "minute": 48}
